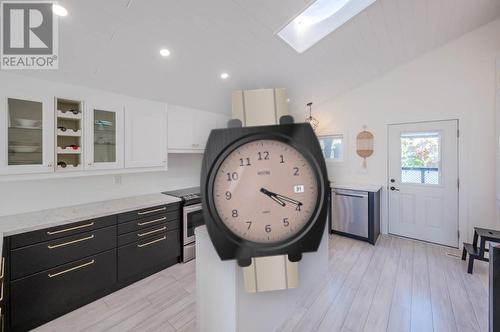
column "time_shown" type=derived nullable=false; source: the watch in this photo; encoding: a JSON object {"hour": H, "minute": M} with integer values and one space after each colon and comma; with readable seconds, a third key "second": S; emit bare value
{"hour": 4, "minute": 19}
